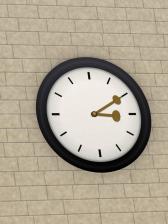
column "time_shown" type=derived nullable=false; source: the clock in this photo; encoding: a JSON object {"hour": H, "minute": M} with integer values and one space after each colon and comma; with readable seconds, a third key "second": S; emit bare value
{"hour": 3, "minute": 10}
